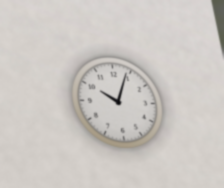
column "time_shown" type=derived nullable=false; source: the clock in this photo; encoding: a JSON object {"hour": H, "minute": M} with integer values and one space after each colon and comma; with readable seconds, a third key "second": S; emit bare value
{"hour": 10, "minute": 4}
